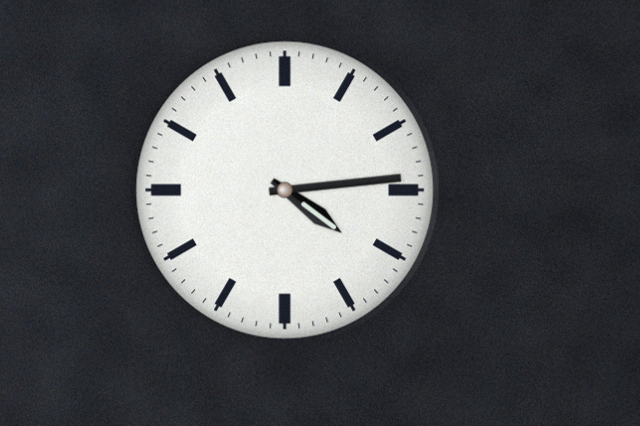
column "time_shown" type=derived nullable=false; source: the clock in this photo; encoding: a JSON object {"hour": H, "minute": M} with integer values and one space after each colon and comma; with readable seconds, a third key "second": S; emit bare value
{"hour": 4, "minute": 14}
